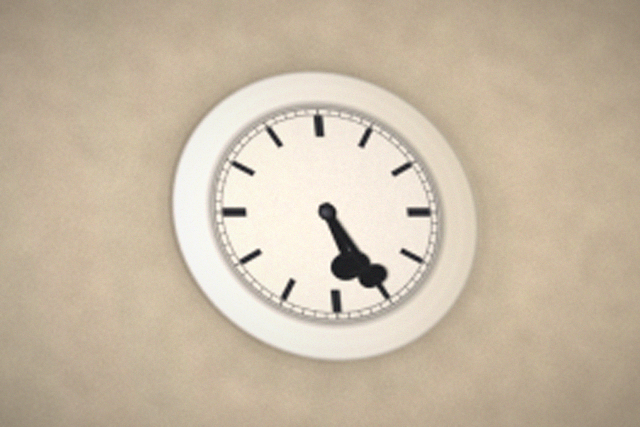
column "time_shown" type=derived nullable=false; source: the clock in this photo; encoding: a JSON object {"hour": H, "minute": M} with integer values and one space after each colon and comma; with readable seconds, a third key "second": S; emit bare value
{"hour": 5, "minute": 25}
